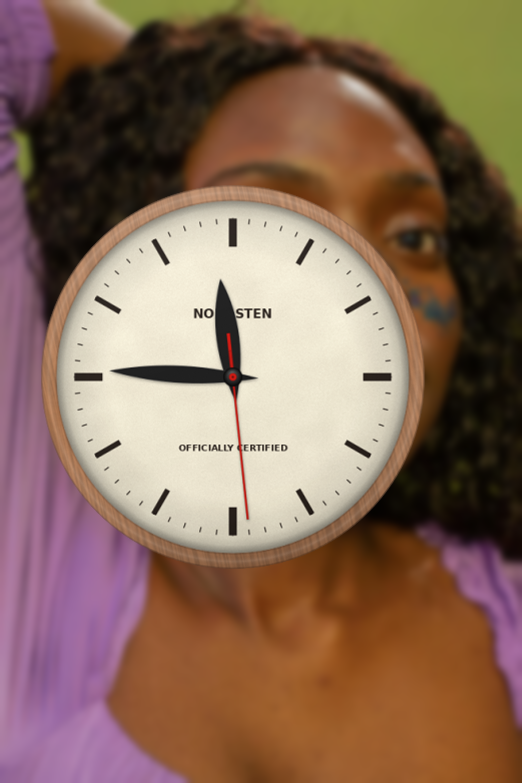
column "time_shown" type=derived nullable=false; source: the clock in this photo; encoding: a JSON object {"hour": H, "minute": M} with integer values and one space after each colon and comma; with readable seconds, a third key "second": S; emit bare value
{"hour": 11, "minute": 45, "second": 29}
